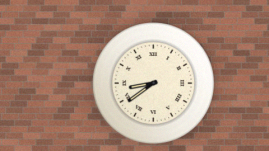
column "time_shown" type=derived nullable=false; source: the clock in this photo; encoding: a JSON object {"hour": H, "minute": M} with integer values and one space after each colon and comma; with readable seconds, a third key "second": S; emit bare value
{"hour": 8, "minute": 39}
